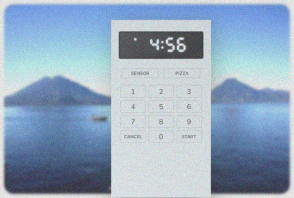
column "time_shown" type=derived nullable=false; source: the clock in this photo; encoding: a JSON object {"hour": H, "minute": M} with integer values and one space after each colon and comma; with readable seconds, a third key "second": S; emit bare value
{"hour": 4, "minute": 56}
